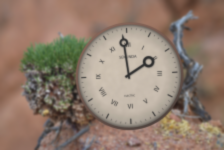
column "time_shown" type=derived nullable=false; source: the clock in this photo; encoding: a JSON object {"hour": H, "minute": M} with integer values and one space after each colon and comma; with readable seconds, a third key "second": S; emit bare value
{"hour": 1, "minute": 59}
